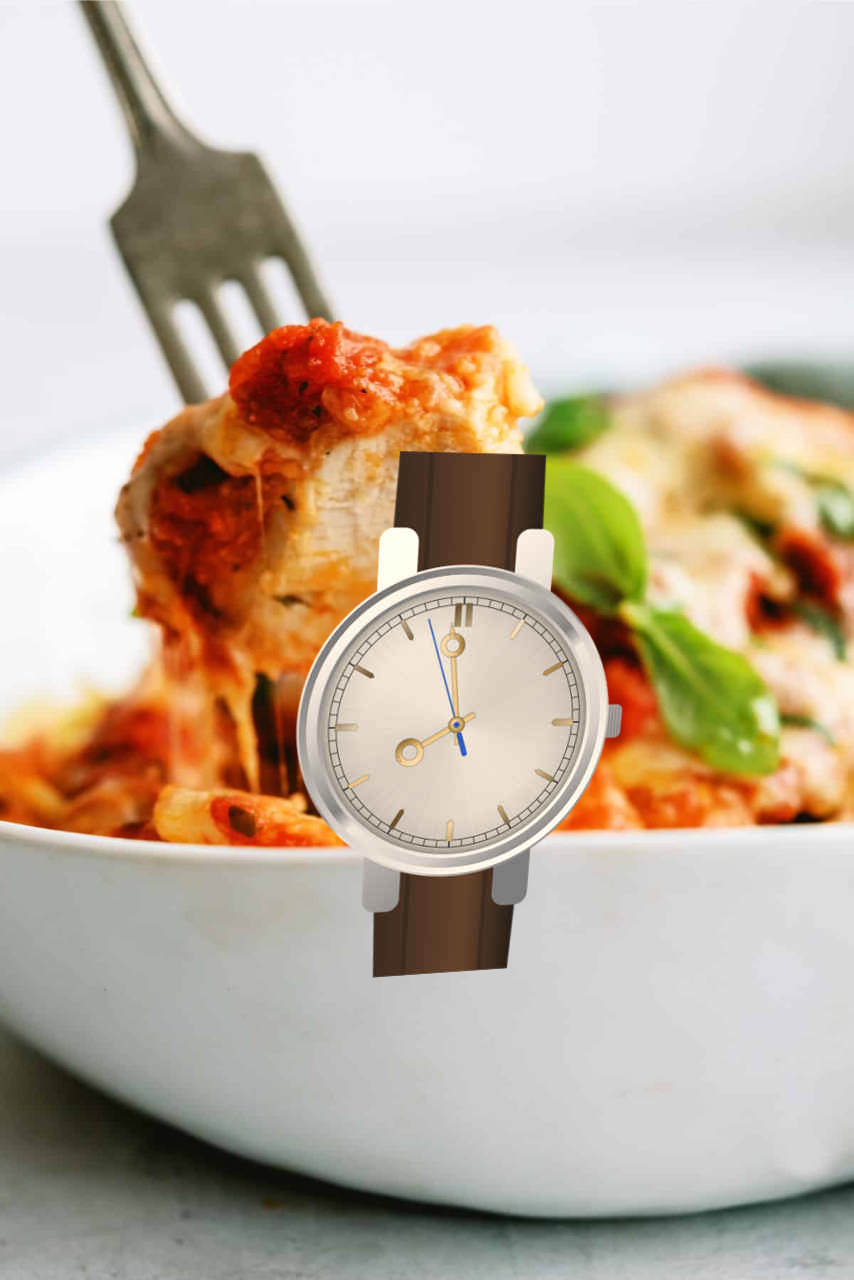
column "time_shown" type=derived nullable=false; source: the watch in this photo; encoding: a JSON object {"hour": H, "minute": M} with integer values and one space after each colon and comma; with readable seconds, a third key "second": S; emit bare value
{"hour": 7, "minute": 58, "second": 57}
